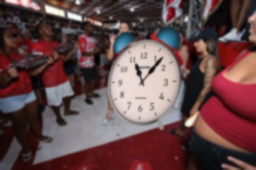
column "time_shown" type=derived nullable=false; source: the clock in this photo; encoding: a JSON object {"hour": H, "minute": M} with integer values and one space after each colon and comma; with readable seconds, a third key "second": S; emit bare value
{"hour": 11, "minute": 7}
